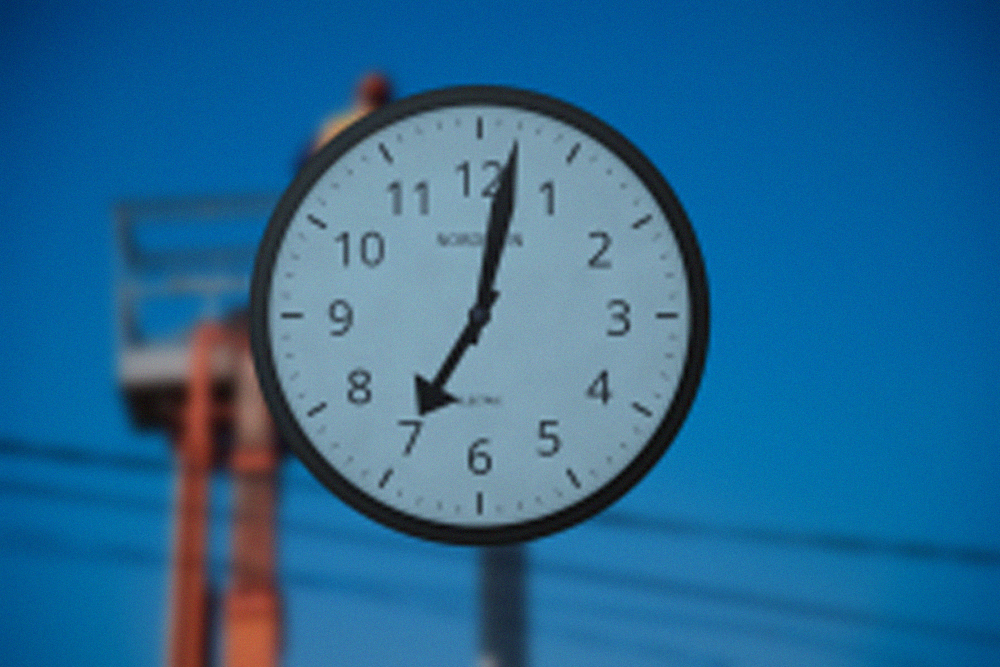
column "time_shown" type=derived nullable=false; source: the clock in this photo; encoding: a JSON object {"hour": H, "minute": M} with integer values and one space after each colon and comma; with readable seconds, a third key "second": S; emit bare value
{"hour": 7, "minute": 2}
